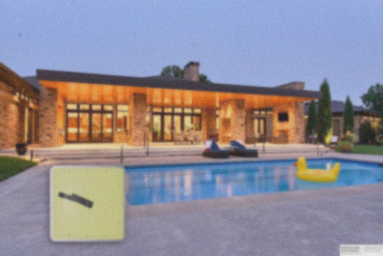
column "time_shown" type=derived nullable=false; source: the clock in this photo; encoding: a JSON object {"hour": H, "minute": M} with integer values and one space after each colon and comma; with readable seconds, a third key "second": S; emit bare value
{"hour": 9, "minute": 48}
